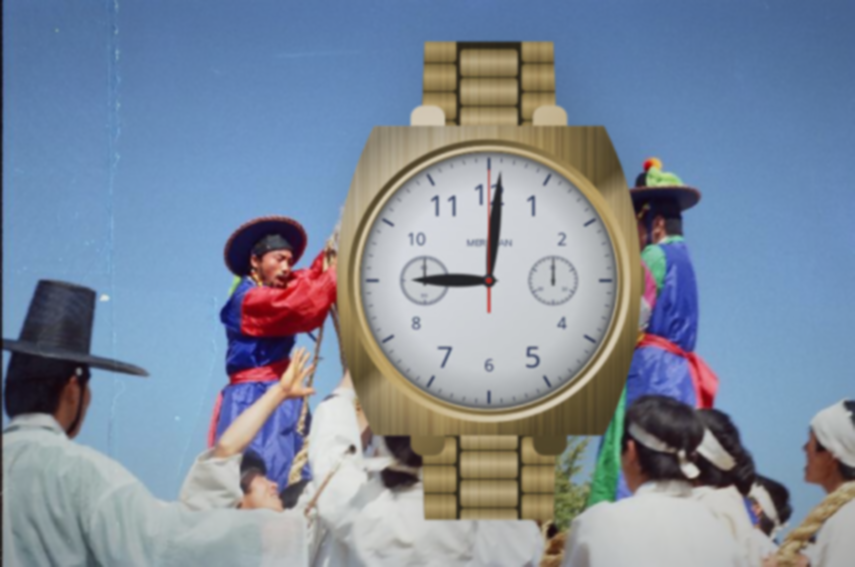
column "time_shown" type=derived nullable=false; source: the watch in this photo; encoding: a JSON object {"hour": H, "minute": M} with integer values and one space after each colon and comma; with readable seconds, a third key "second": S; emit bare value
{"hour": 9, "minute": 1}
